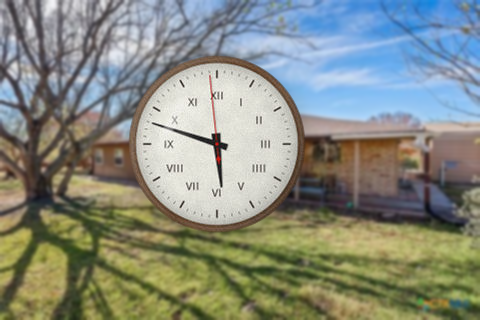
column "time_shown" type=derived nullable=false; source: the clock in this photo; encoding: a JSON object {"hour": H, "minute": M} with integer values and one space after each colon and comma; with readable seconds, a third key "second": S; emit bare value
{"hour": 5, "minute": 47, "second": 59}
